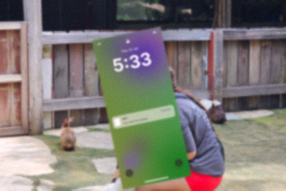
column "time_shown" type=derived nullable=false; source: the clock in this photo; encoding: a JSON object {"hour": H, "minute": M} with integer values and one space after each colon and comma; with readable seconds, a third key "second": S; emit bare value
{"hour": 5, "minute": 33}
